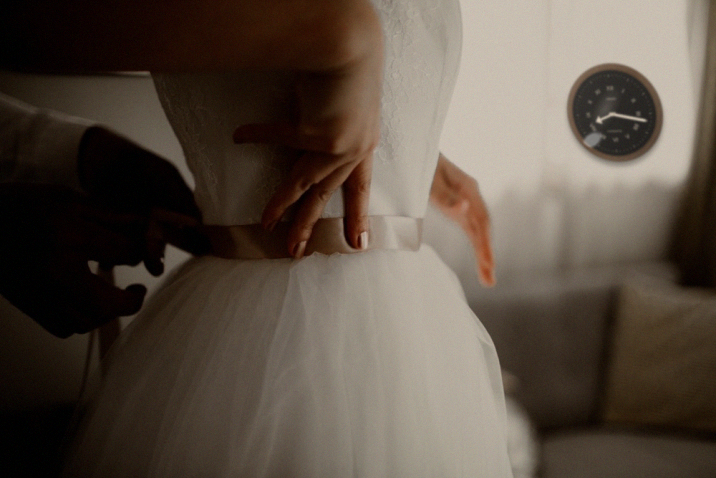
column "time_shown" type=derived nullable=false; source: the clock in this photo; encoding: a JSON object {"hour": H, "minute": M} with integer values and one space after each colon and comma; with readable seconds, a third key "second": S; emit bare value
{"hour": 8, "minute": 17}
